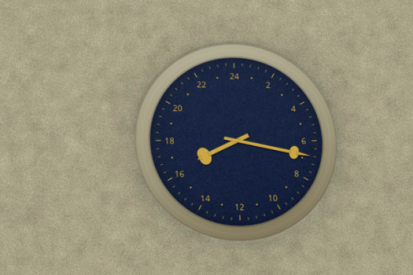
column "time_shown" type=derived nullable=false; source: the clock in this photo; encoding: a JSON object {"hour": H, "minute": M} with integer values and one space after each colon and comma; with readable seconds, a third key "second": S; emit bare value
{"hour": 16, "minute": 17}
